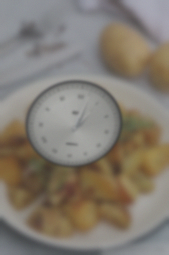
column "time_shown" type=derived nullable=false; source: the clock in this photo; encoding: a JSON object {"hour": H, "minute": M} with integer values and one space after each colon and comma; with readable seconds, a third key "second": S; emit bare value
{"hour": 1, "minute": 2}
